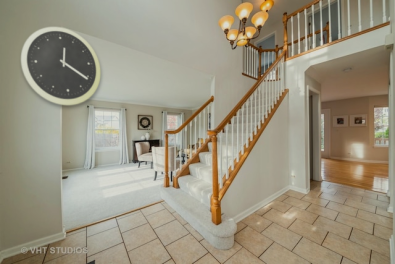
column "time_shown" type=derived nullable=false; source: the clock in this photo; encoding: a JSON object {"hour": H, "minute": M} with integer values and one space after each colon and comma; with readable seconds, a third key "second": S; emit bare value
{"hour": 12, "minute": 21}
